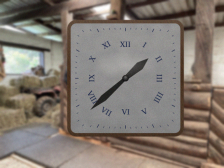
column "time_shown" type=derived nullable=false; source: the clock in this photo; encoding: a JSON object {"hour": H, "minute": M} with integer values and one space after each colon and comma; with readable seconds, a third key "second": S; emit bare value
{"hour": 1, "minute": 38}
